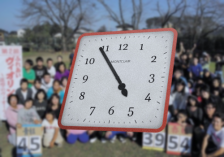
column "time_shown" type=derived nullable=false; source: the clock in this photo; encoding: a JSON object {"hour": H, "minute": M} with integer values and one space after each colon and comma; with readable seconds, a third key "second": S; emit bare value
{"hour": 4, "minute": 54}
